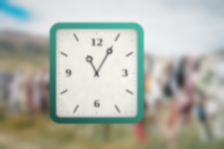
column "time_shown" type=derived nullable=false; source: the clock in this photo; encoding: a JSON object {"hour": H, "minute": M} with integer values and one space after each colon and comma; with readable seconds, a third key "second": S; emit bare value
{"hour": 11, "minute": 5}
